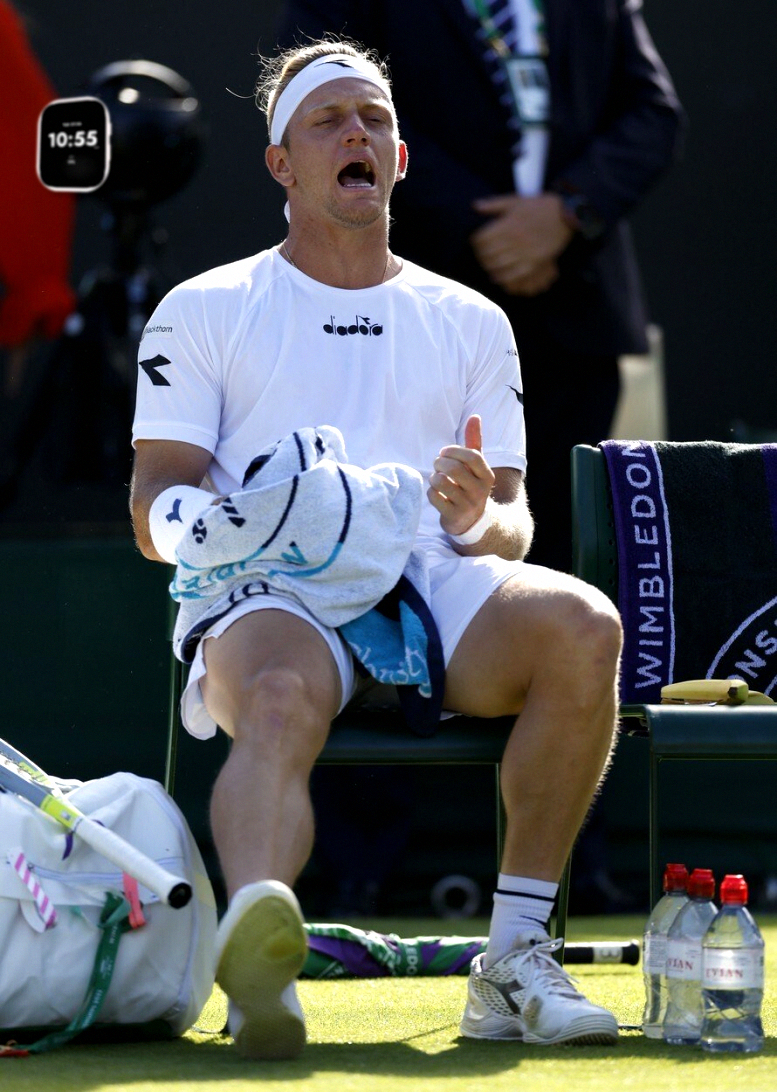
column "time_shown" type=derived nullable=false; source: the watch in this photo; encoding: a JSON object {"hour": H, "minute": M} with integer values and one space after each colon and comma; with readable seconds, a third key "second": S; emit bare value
{"hour": 10, "minute": 55}
